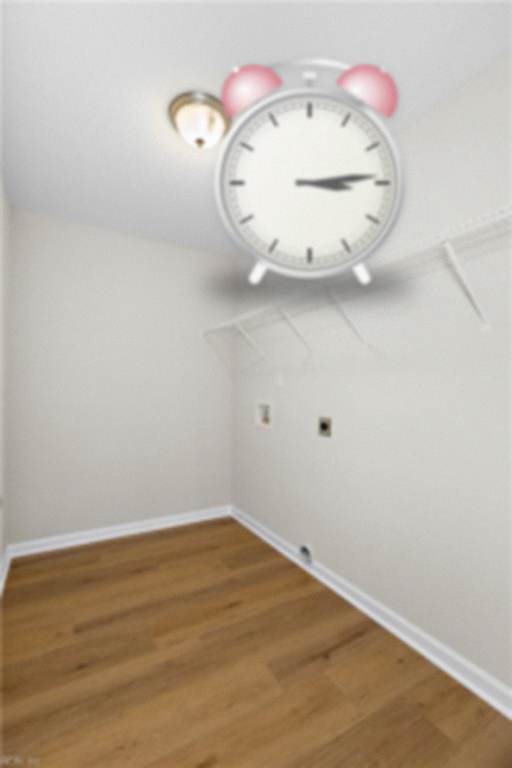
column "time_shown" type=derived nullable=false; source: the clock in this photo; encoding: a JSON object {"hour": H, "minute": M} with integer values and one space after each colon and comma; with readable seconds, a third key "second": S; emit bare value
{"hour": 3, "minute": 14}
